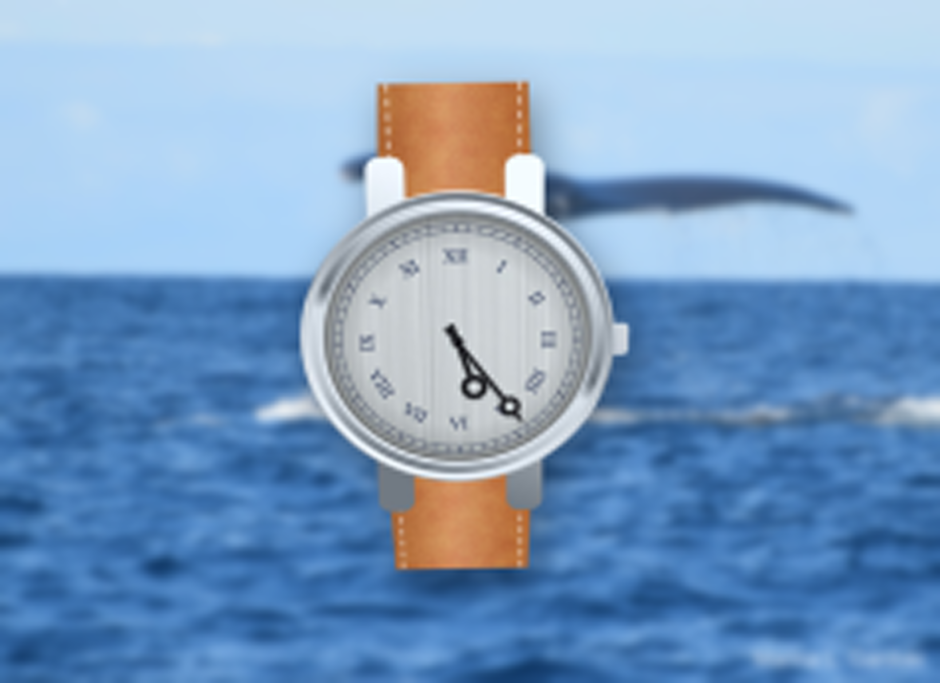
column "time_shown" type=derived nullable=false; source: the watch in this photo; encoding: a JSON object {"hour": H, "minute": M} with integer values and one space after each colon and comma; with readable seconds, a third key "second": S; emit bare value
{"hour": 5, "minute": 24}
